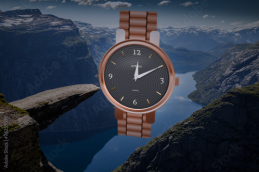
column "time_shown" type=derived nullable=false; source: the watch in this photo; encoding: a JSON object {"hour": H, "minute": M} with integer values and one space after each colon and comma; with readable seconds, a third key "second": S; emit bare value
{"hour": 12, "minute": 10}
